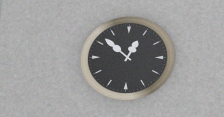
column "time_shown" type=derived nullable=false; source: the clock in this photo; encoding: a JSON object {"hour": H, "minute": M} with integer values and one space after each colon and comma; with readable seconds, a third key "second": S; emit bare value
{"hour": 12, "minute": 52}
